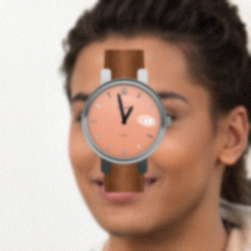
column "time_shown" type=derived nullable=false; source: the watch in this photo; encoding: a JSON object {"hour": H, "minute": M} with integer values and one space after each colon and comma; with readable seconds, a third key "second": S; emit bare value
{"hour": 12, "minute": 58}
